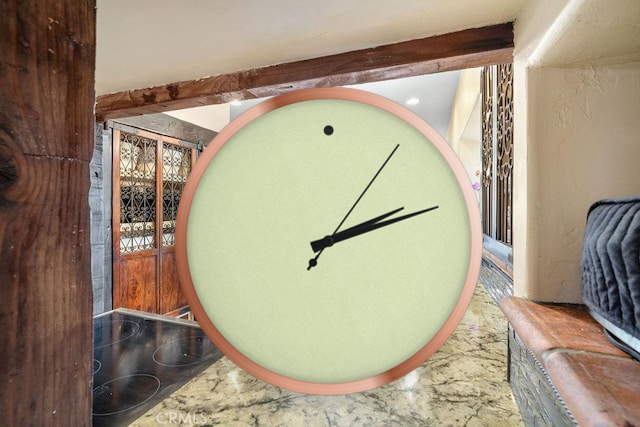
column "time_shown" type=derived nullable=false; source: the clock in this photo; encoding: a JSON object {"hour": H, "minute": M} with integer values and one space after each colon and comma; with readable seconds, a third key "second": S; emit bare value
{"hour": 2, "minute": 12, "second": 6}
